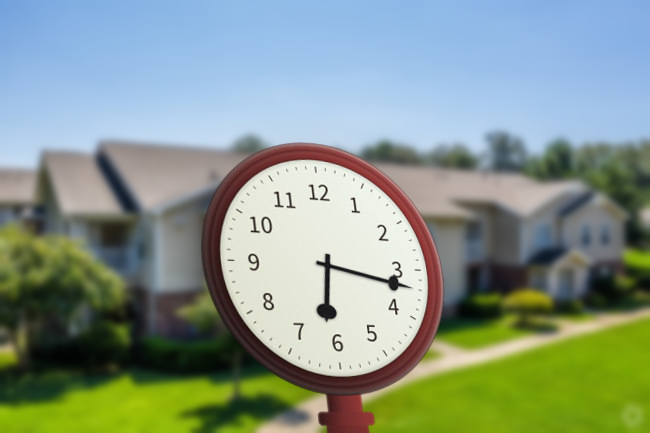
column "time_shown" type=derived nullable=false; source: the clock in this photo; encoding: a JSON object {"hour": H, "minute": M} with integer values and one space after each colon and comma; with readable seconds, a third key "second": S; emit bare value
{"hour": 6, "minute": 17}
